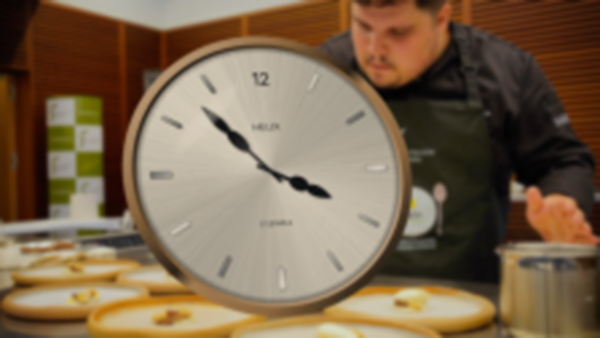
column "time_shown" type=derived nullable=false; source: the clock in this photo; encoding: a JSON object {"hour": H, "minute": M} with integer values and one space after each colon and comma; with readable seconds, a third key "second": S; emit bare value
{"hour": 3, "minute": 53}
